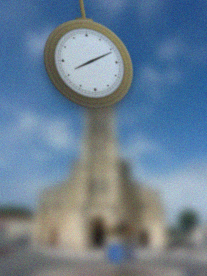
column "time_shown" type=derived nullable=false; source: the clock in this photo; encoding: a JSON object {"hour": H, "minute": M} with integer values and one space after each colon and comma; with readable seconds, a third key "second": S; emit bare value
{"hour": 8, "minute": 11}
